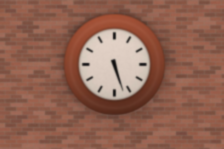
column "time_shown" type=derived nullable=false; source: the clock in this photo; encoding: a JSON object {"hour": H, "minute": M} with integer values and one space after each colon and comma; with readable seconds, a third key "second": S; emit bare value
{"hour": 5, "minute": 27}
